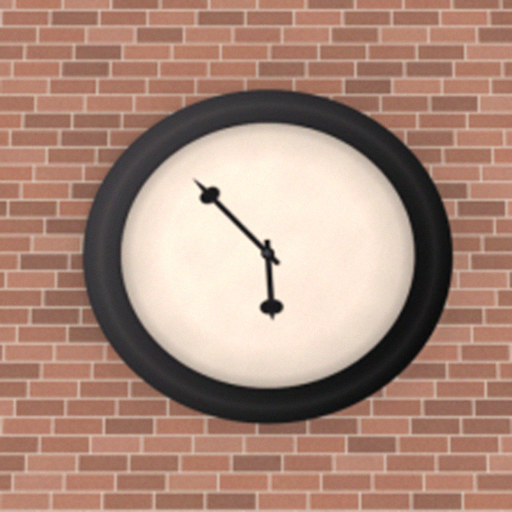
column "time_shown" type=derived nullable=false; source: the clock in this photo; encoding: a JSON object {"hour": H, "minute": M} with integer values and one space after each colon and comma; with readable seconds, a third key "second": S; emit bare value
{"hour": 5, "minute": 53}
